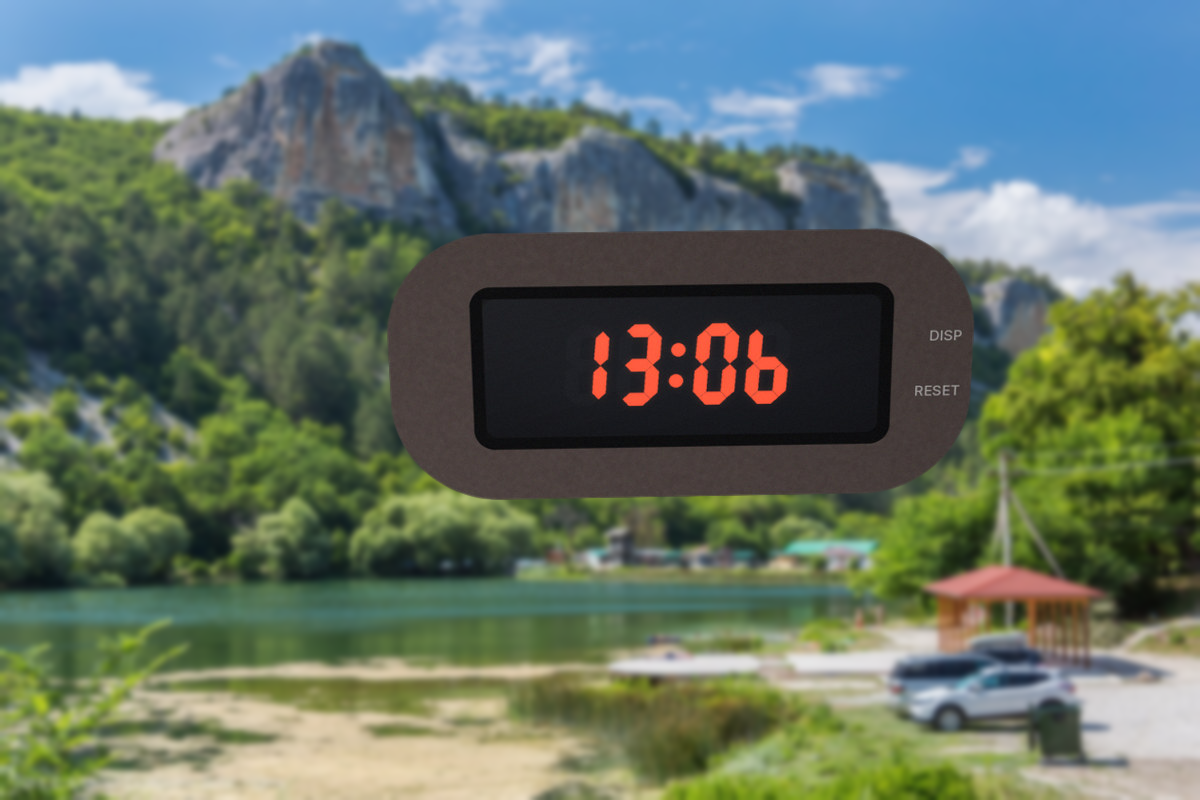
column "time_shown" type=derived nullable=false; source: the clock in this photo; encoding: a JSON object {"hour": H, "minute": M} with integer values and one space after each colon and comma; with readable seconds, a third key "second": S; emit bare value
{"hour": 13, "minute": 6}
